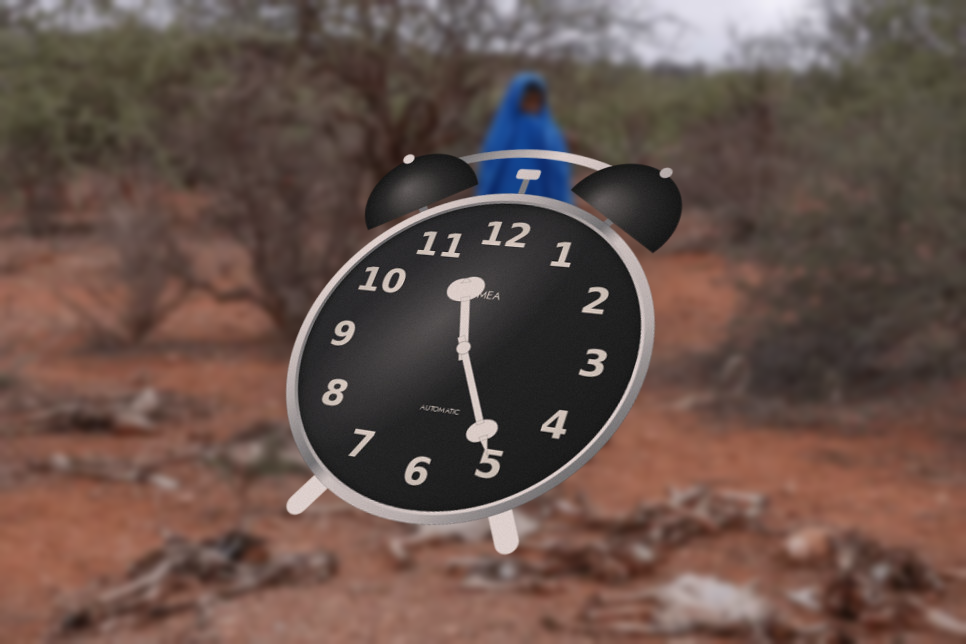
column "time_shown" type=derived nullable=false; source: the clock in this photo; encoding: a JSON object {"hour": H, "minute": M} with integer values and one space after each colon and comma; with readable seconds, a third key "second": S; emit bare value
{"hour": 11, "minute": 25}
